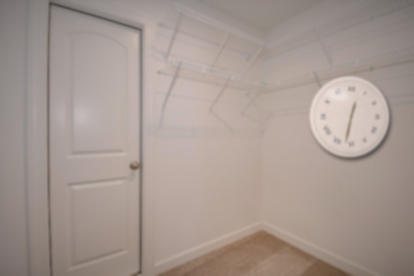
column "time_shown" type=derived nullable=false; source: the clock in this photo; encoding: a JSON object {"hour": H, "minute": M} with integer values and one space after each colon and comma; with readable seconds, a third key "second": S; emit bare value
{"hour": 12, "minute": 32}
